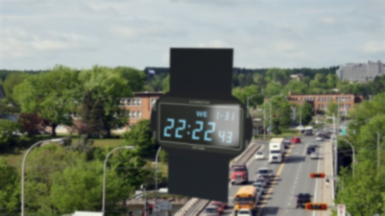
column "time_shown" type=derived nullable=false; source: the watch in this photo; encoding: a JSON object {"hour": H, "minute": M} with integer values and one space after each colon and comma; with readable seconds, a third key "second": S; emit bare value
{"hour": 22, "minute": 22, "second": 43}
